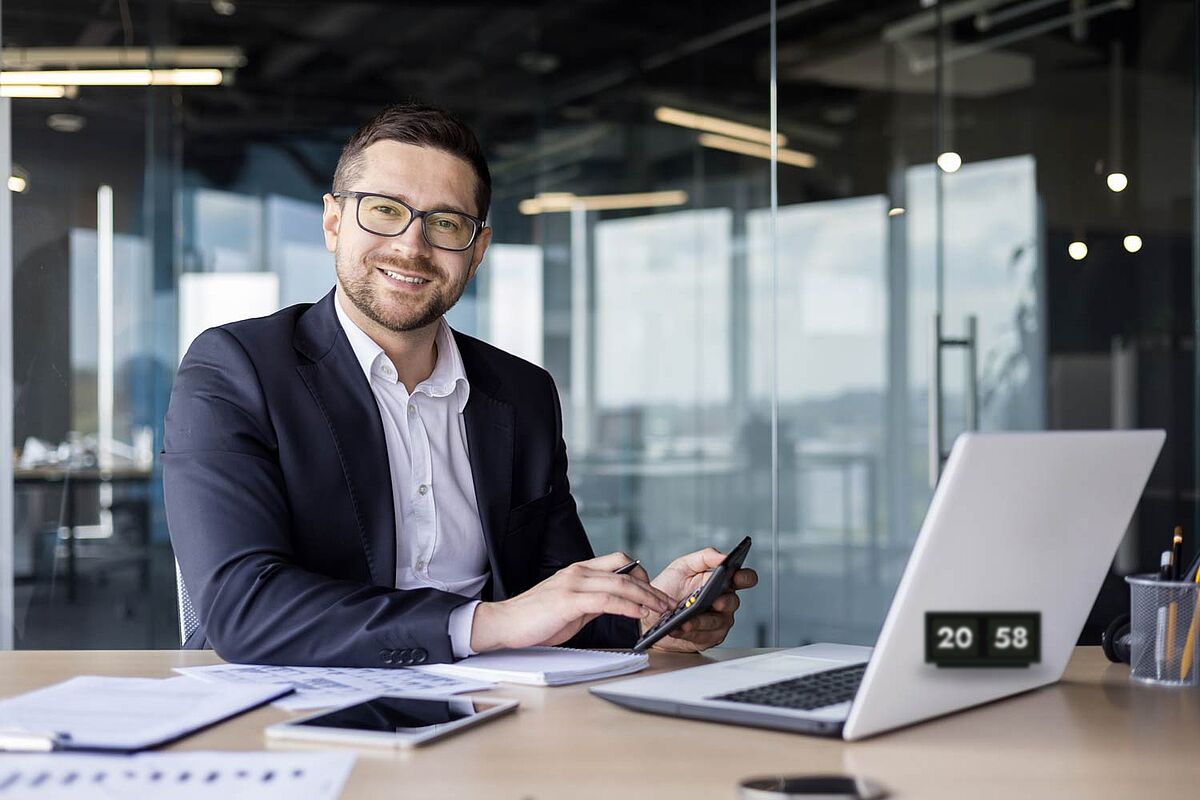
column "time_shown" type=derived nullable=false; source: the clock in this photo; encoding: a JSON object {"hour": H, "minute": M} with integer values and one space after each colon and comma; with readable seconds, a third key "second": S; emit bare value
{"hour": 20, "minute": 58}
